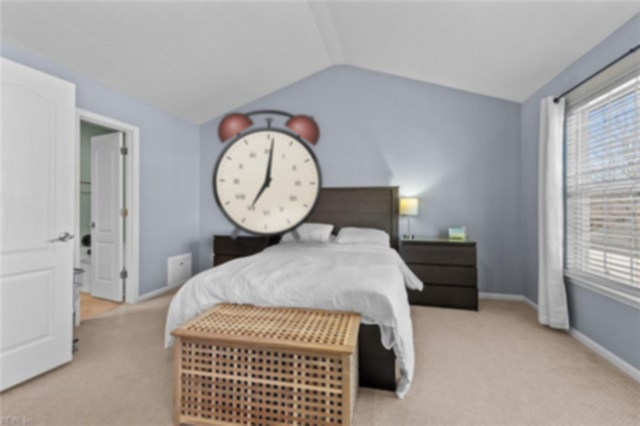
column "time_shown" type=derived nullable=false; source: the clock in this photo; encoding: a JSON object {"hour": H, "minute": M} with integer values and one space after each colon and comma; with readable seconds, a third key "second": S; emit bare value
{"hour": 7, "minute": 1}
